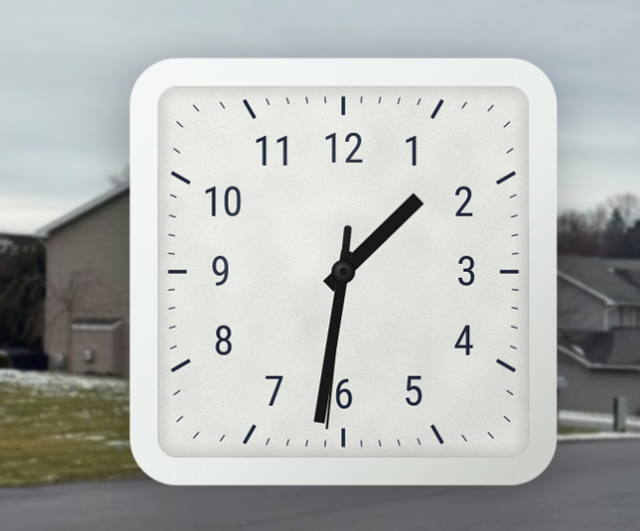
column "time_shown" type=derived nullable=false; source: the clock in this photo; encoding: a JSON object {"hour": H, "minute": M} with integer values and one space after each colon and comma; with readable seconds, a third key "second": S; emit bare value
{"hour": 1, "minute": 31, "second": 31}
